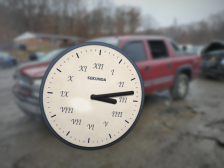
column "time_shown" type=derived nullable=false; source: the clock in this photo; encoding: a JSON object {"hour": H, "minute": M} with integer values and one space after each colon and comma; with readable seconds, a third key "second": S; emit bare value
{"hour": 3, "minute": 13}
